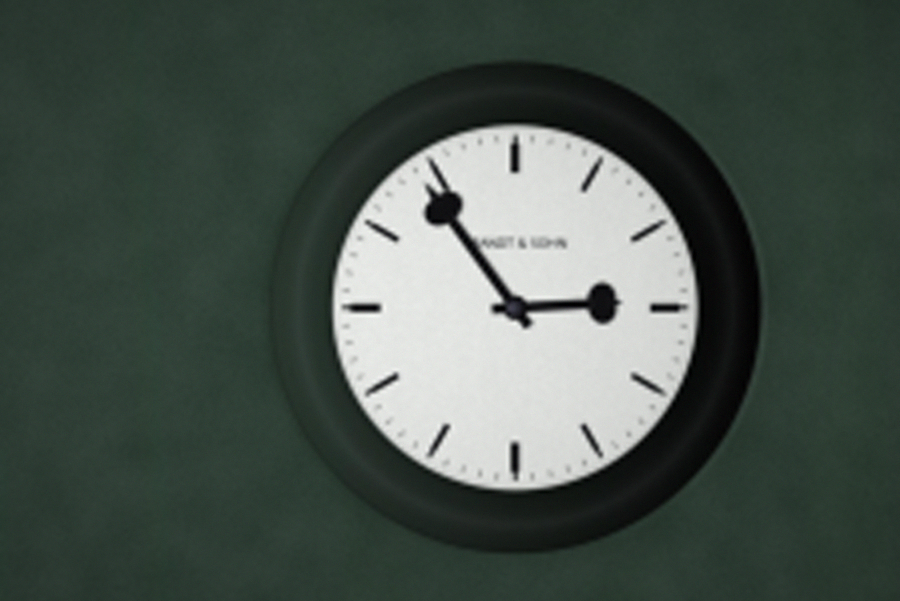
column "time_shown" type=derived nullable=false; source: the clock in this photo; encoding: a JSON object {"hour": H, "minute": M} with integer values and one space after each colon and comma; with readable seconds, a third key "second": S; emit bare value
{"hour": 2, "minute": 54}
